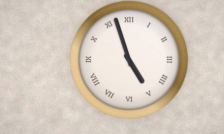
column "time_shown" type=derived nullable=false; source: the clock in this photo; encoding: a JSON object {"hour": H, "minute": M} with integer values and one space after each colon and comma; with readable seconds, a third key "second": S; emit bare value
{"hour": 4, "minute": 57}
